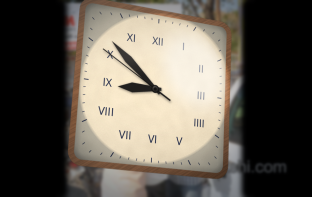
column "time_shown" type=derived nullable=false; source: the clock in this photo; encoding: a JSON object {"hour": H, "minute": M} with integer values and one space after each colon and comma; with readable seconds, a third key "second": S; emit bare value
{"hour": 8, "minute": 51, "second": 50}
